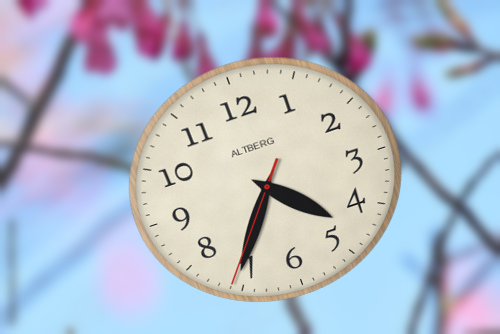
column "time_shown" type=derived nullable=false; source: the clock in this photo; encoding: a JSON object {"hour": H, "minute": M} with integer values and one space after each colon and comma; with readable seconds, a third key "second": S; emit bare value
{"hour": 4, "minute": 35, "second": 36}
